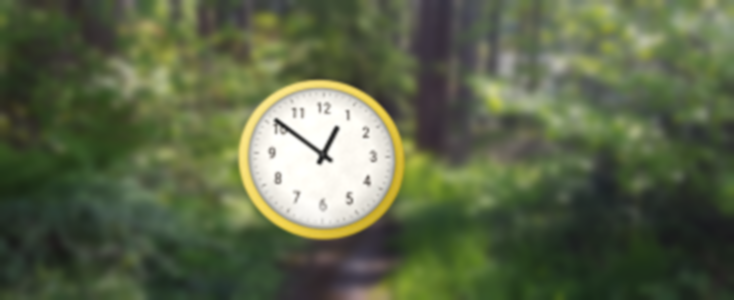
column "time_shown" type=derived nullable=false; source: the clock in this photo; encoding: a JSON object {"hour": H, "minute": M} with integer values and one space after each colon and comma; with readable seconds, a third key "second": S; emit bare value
{"hour": 12, "minute": 51}
